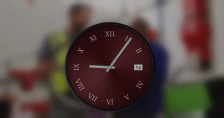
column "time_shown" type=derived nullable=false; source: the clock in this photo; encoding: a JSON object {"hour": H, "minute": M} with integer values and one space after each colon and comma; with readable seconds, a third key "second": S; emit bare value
{"hour": 9, "minute": 6}
